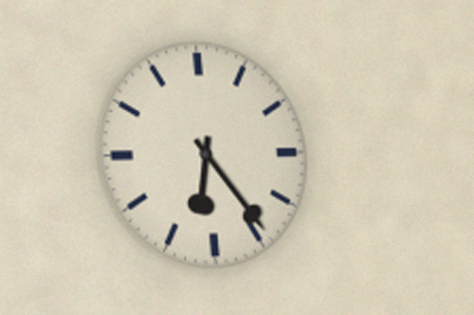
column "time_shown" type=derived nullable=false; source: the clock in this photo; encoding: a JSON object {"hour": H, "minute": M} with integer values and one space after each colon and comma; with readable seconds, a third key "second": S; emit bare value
{"hour": 6, "minute": 24}
